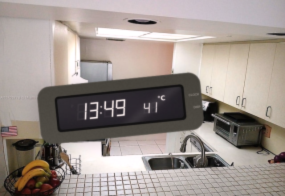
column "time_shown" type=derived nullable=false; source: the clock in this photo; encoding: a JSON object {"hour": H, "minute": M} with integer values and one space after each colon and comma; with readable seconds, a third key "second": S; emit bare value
{"hour": 13, "minute": 49}
